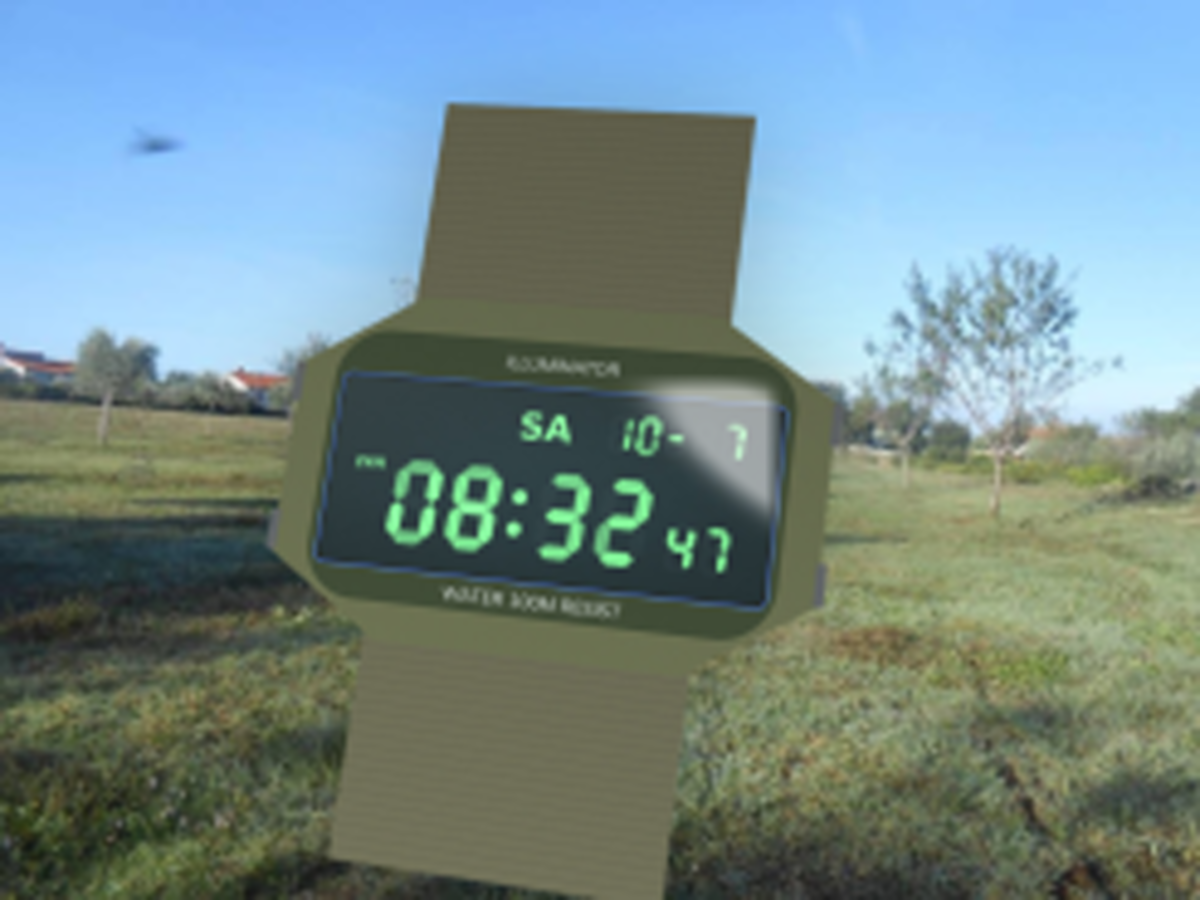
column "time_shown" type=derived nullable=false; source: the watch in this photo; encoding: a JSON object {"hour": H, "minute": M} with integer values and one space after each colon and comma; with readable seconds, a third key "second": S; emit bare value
{"hour": 8, "minute": 32, "second": 47}
